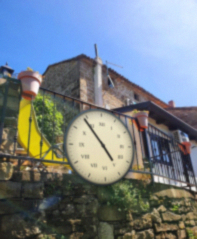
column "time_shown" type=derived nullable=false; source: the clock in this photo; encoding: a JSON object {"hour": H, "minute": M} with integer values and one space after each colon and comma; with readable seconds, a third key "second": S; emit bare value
{"hour": 4, "minute": 54}
